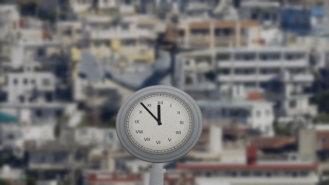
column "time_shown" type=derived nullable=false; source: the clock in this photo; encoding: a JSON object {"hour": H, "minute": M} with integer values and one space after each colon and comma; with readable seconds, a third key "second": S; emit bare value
{"hour": 11, "minute": 53}
